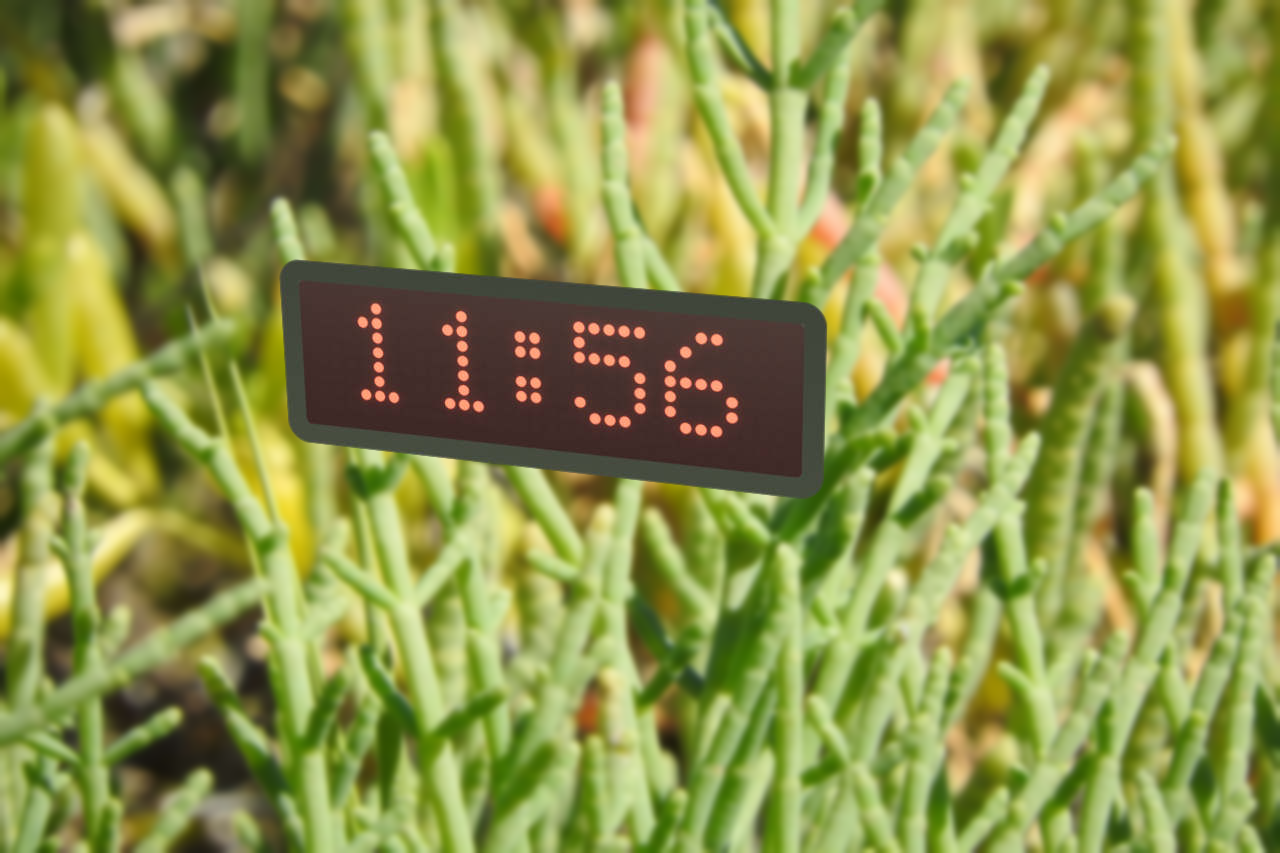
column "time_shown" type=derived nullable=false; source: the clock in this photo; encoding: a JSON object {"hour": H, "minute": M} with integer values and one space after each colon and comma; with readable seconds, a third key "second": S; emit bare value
{"hour": 11, "minute": 56}
